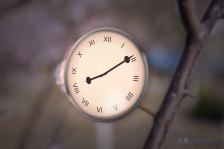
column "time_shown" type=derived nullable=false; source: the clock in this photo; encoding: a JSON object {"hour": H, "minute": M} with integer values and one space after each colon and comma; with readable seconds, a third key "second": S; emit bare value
{"hour": 8, "minute": 9}
